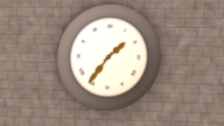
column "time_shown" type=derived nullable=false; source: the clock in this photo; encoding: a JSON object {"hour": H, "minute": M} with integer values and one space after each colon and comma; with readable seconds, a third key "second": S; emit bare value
{"hour": 1, "minute": 36}
